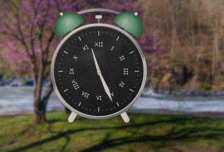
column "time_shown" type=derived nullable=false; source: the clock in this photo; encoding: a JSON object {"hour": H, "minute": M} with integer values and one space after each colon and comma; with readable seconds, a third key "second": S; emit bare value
{"hour": 11, "minute": 26}
